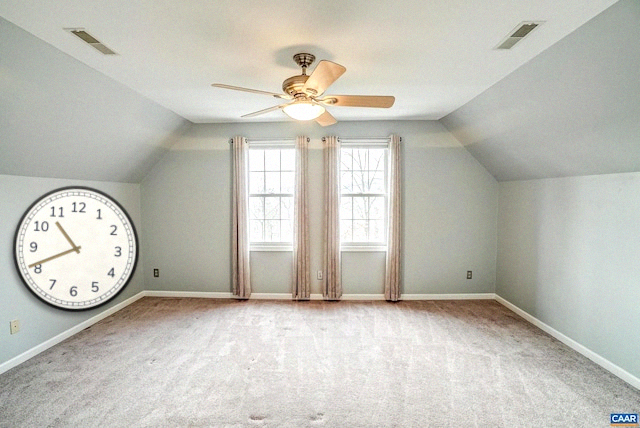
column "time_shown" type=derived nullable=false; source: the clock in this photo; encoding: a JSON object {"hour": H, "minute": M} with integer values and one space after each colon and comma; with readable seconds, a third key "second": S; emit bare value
{"hour": 10, "minute": 41}
